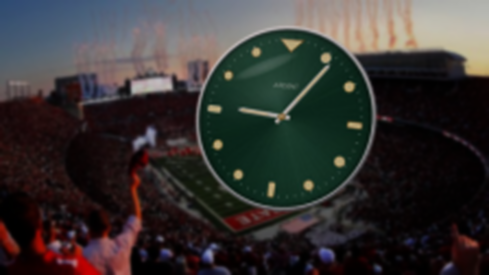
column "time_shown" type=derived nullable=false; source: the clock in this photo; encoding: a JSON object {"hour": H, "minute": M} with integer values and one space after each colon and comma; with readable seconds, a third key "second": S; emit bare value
{"hour": 9, "minute": 6}
